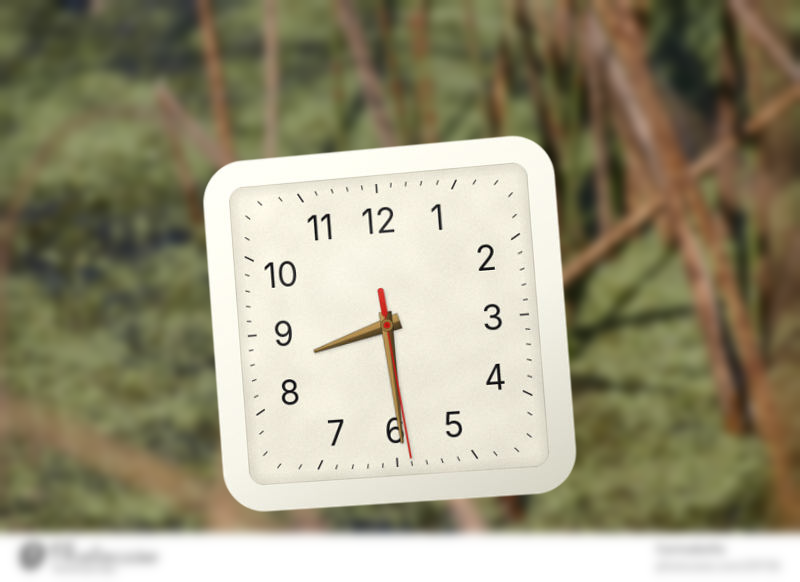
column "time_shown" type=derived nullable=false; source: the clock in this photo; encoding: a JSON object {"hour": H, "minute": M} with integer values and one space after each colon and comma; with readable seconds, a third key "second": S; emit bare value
{"hour": 8, "minute": 29, "second": 29}
